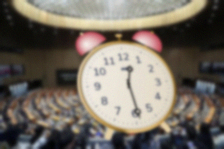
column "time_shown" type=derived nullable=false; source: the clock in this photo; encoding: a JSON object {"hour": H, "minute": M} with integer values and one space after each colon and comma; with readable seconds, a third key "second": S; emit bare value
{"hour": 12, "minute": 29}
